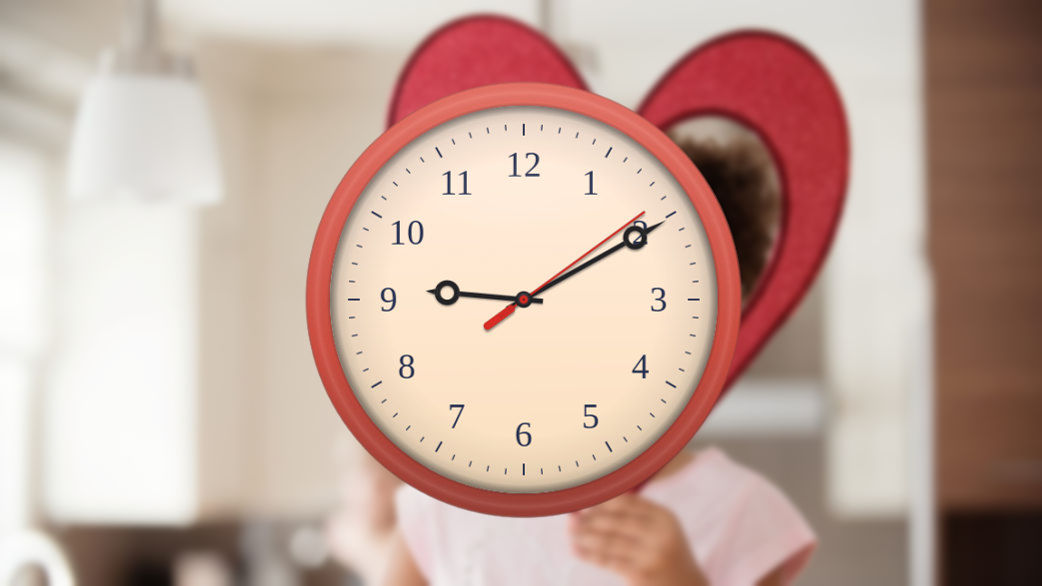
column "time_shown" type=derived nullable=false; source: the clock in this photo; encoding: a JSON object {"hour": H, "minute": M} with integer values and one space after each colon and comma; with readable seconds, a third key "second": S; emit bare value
{"hour": 9, "minute": 10, "second": 9}
